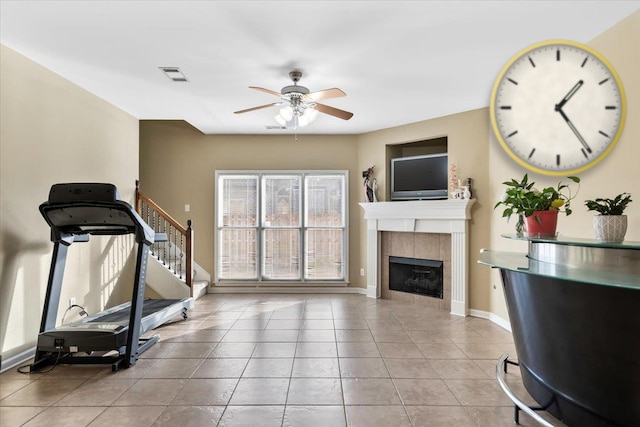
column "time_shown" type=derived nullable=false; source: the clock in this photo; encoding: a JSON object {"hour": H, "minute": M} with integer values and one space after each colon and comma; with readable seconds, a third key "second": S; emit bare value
{"hour": 1, "minute": 24}
